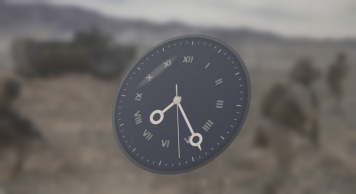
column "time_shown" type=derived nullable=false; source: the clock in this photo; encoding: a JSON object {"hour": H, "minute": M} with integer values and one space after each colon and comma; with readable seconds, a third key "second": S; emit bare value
{"hour": 7, "minute": 23, "second": 27}
